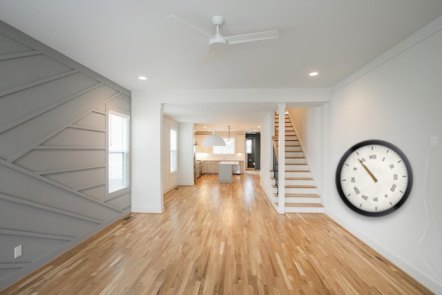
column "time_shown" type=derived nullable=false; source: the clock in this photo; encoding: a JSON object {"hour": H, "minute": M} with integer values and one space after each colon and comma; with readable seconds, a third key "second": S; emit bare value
{"hour": 10, "minute": 54}
